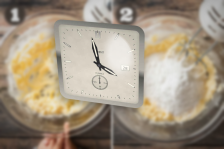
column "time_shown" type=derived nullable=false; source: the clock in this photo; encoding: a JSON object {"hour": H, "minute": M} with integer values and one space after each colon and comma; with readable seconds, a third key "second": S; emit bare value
{"hour": 3, "minute": 58}
